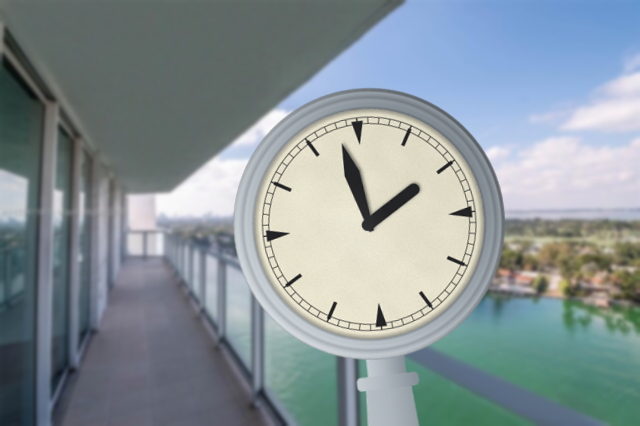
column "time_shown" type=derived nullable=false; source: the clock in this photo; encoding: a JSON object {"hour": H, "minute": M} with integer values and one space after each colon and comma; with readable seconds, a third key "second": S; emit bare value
{"hour": 1, "minute": 58}
